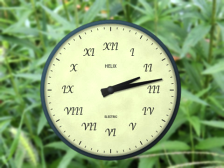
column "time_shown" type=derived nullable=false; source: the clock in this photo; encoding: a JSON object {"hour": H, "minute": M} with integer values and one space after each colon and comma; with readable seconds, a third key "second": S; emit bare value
{"hour": 2, "minute": 13}
